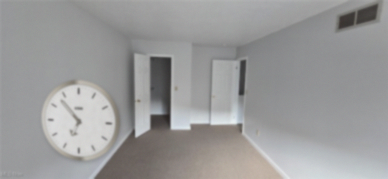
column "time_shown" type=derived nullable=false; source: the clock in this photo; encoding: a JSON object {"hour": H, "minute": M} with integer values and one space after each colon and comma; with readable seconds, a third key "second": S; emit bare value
{"hour": 6, "minute": 53}
